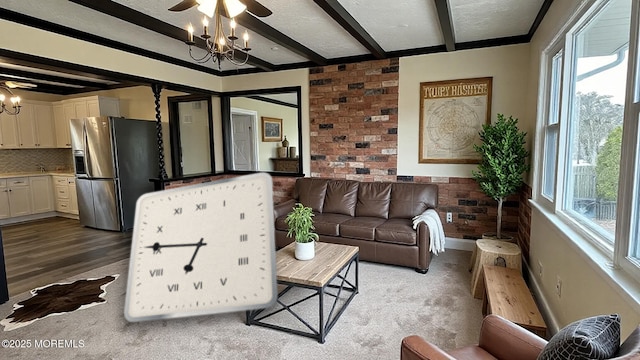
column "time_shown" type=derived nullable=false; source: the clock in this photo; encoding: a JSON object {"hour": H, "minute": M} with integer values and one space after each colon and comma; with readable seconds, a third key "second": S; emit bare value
{"hour": 6, "minute": 46}
